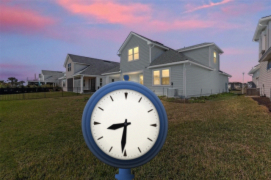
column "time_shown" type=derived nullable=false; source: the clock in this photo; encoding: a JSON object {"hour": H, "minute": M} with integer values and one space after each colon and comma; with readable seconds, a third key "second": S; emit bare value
{"hour": 8, "minute": 31}
